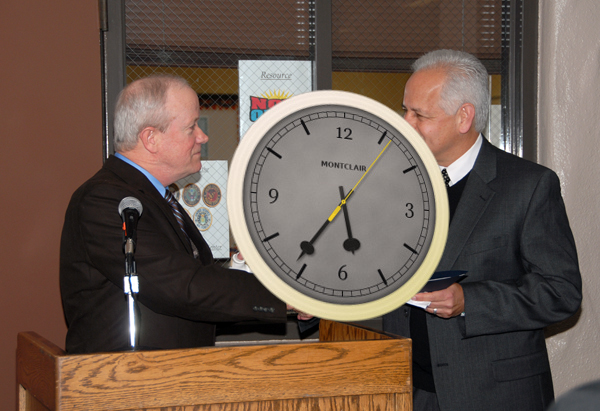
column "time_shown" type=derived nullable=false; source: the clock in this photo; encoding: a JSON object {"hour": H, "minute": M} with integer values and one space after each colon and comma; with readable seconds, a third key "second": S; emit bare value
{"hour": 5, "minute": 36, "second": 6}
